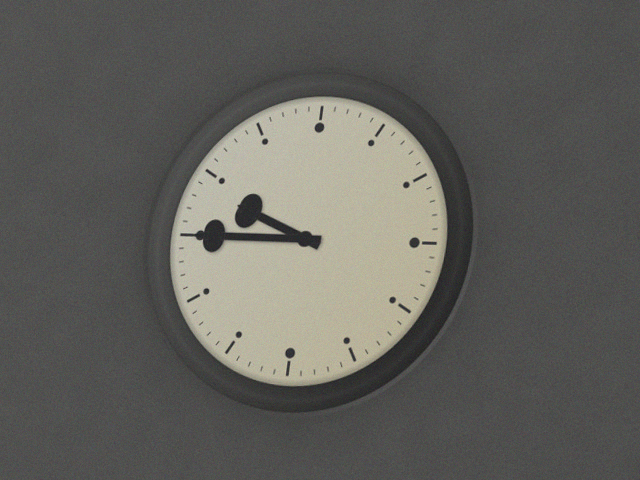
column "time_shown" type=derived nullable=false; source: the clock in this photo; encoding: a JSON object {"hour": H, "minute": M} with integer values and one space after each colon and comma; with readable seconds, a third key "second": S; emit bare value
{"hour": 9, "minute": 45}
